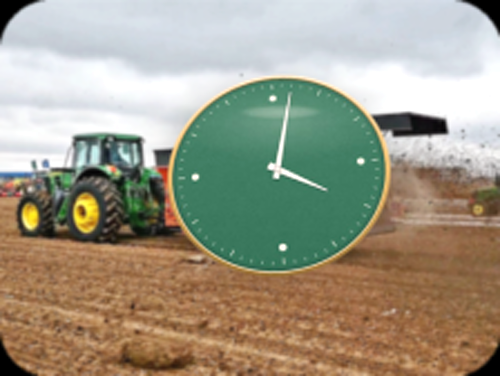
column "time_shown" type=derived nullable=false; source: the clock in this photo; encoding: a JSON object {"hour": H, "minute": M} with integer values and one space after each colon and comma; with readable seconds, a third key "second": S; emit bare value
{"hour": 4, "minute": 2}
